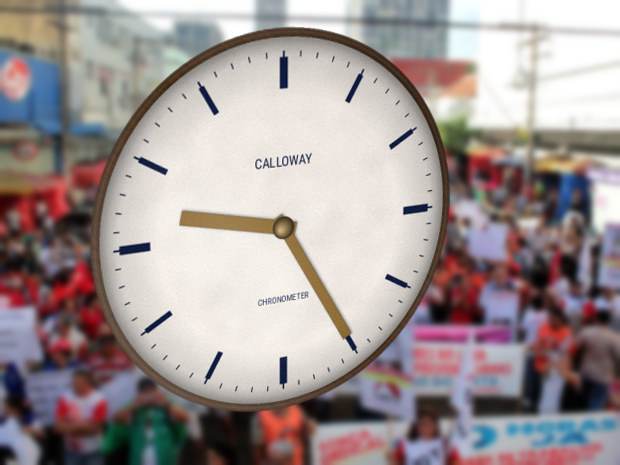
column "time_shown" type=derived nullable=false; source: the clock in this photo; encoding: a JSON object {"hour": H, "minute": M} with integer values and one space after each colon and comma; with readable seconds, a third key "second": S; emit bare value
{"hour": 9, "minute": 25}
